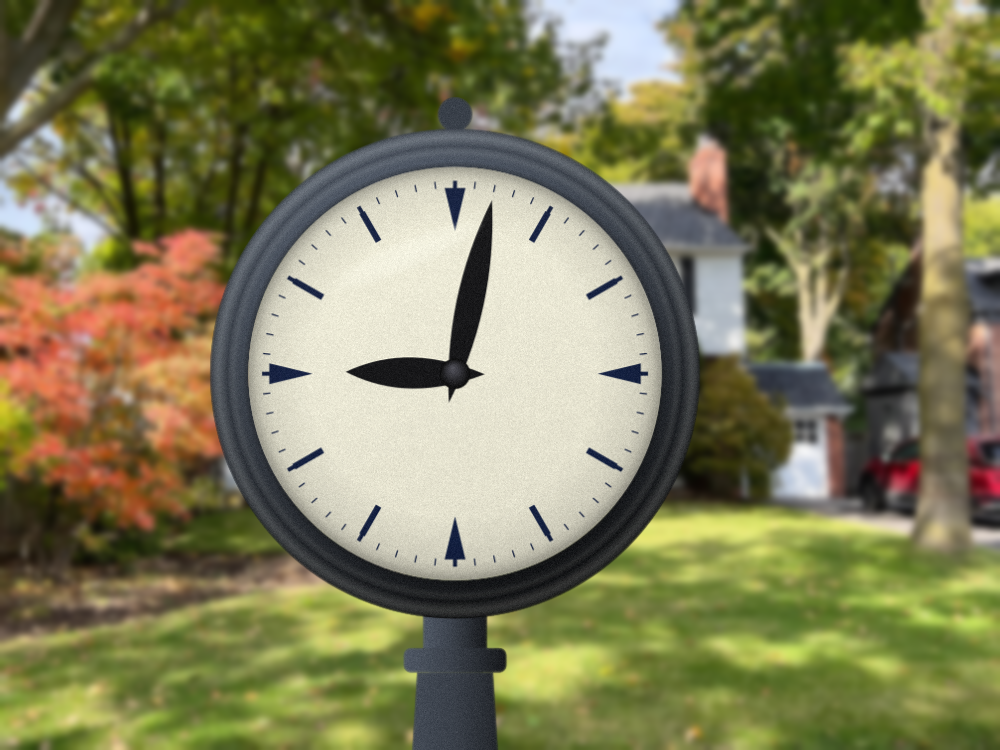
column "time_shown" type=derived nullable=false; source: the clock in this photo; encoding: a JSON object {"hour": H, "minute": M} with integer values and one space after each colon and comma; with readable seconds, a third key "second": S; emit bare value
{"hour": 9, "minute": 2}
